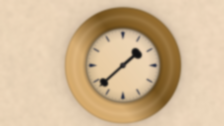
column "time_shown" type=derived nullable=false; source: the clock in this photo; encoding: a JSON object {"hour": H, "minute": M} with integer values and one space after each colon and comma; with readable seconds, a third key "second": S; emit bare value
{"hour": 1, "minute": 38}
